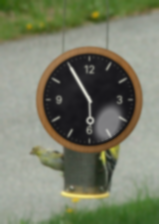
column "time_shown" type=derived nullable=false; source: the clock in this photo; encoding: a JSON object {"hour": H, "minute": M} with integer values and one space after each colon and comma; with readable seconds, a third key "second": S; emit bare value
{"hour": 5, "minute": 55}
